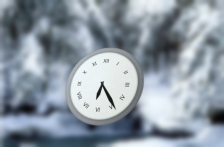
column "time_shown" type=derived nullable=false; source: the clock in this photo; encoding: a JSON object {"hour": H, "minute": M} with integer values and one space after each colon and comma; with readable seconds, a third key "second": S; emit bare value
{"hour": 6, "minute": 24}
